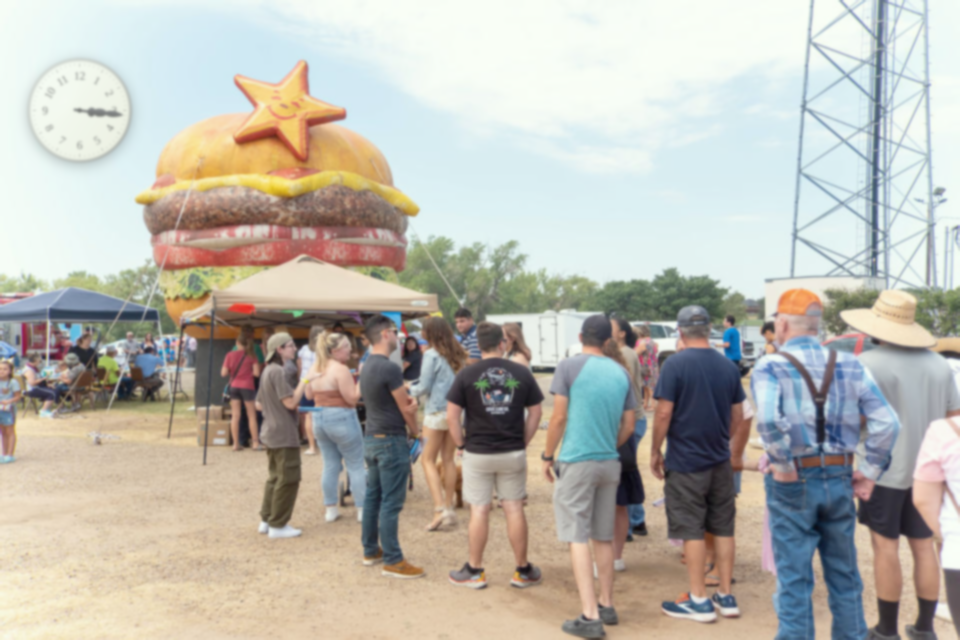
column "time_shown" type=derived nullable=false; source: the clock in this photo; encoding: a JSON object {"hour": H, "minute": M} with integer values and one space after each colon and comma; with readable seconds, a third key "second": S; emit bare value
{"hour": 3, "minute": 16}
